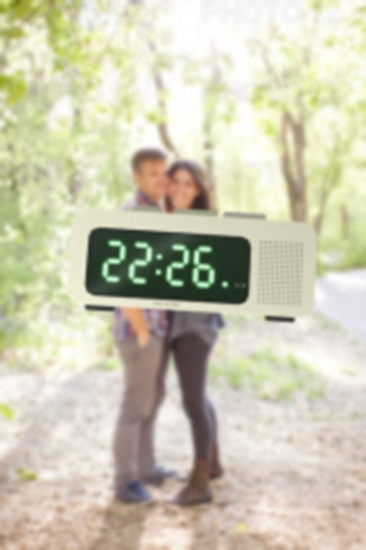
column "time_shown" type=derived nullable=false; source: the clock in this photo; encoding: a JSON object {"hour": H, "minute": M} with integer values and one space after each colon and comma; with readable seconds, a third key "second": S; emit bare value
{"hour": 22, "minute": 26}
